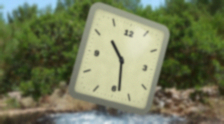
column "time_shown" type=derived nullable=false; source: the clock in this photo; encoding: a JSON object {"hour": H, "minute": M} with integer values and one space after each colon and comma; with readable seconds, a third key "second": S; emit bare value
{"hour": 10, "minute": 28}
